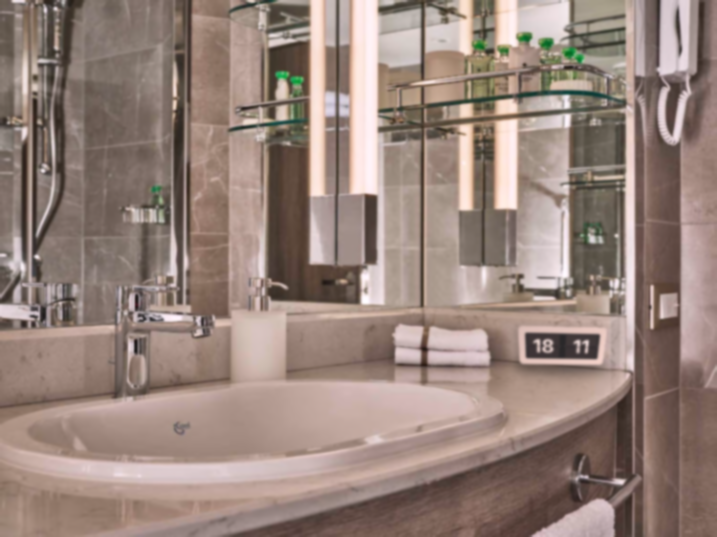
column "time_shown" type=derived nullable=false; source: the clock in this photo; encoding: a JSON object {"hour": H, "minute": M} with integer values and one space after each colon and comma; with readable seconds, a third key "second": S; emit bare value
{"hour": 18, "minute": 11}
